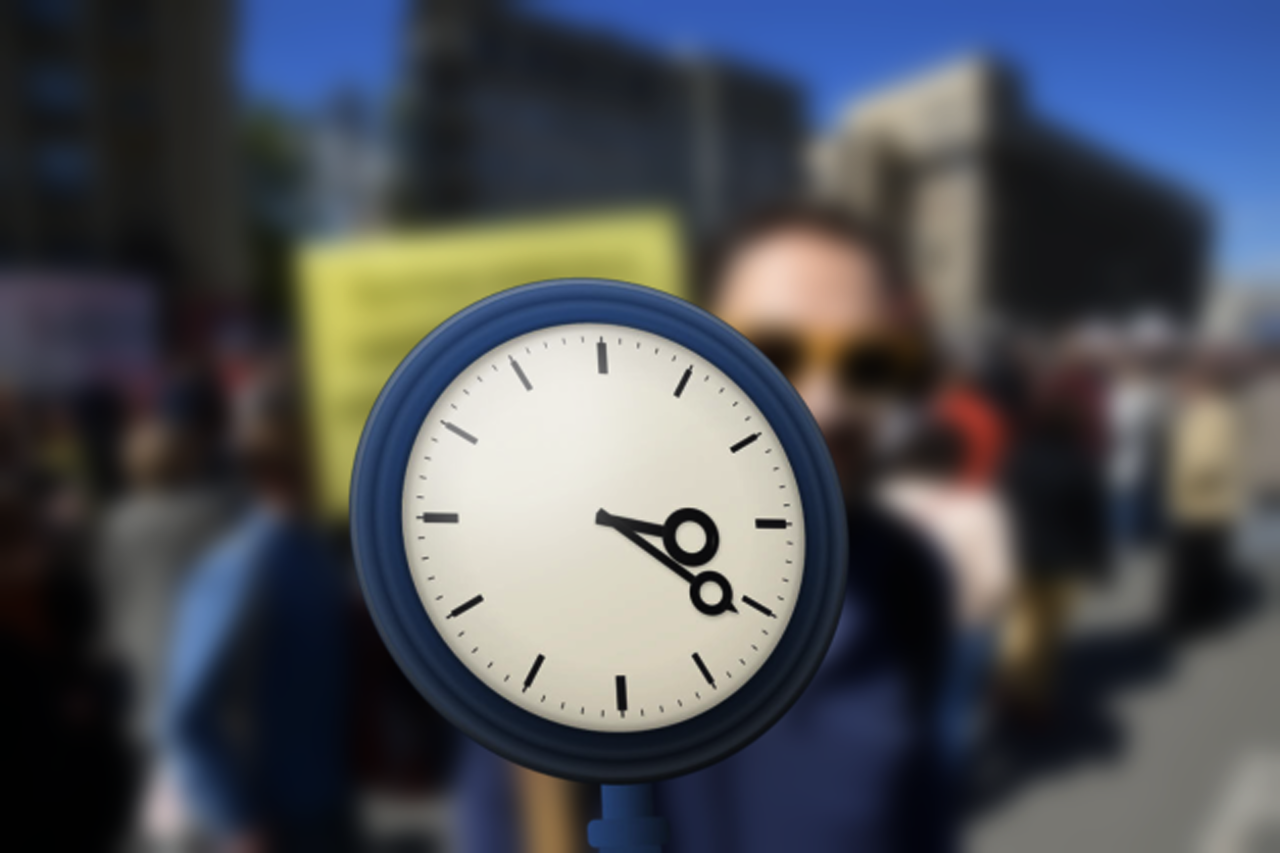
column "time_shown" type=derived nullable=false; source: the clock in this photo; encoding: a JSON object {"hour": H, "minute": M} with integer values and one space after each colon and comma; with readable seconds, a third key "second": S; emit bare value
{"hour": 3, "minute": 21}
